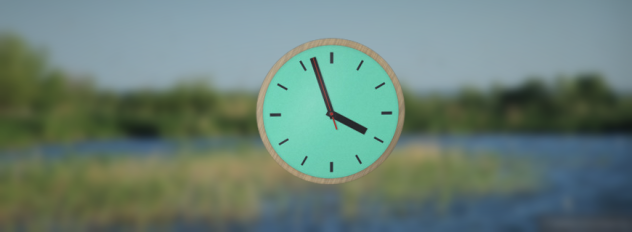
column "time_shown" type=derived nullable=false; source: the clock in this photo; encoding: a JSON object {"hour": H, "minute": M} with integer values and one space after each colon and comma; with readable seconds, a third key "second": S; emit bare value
{"hour": 3, "minute": 56, "second": 57}
